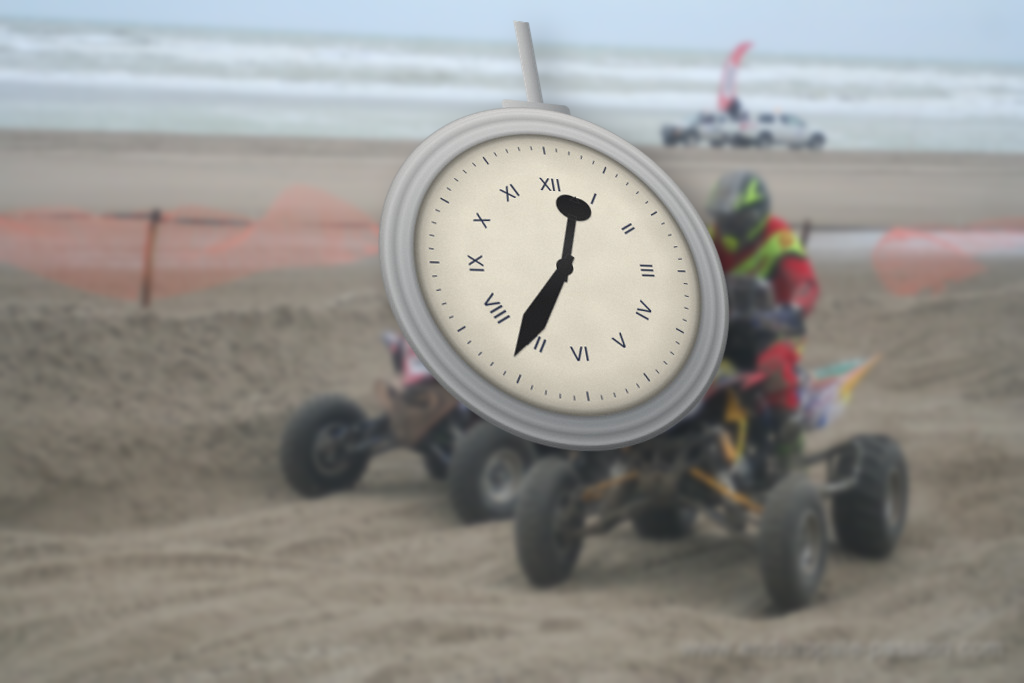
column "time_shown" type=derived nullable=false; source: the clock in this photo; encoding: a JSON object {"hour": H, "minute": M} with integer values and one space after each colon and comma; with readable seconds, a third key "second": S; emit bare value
{"hour": 12, "minute": 36}
